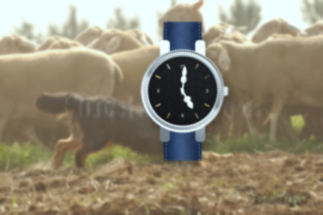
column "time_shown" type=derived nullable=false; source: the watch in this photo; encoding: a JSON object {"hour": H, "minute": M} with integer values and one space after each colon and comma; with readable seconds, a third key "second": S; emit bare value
{"hour": 5, "minute": 1}
